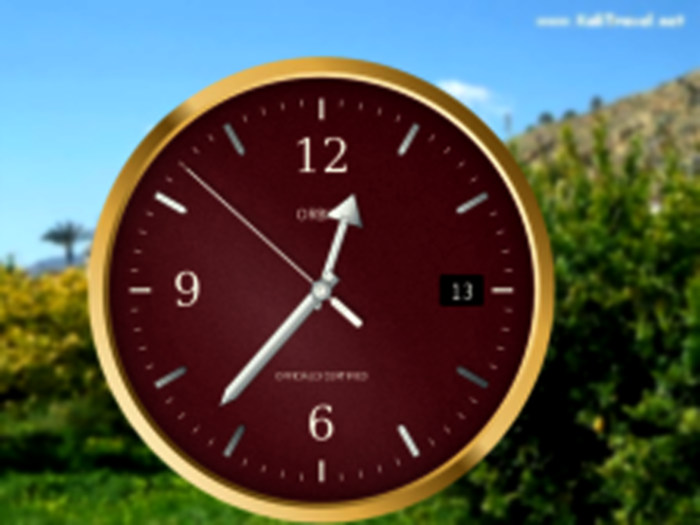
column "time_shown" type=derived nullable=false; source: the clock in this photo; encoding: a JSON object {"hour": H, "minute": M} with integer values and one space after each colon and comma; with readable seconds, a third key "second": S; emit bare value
{"hour": 12, "minute": 36, "second": 52}
